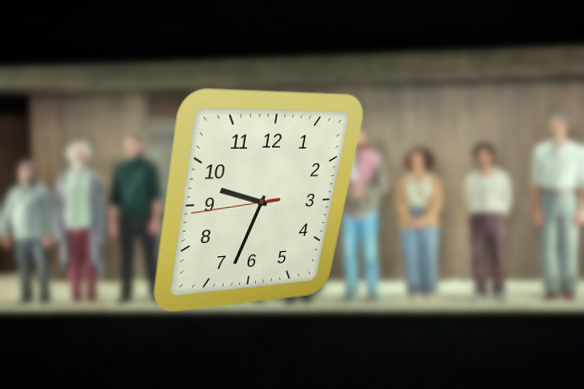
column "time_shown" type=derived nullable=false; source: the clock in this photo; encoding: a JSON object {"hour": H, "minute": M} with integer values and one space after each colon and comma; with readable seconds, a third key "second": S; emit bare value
{"hour": 9, "minute": 32, "second": 44}
